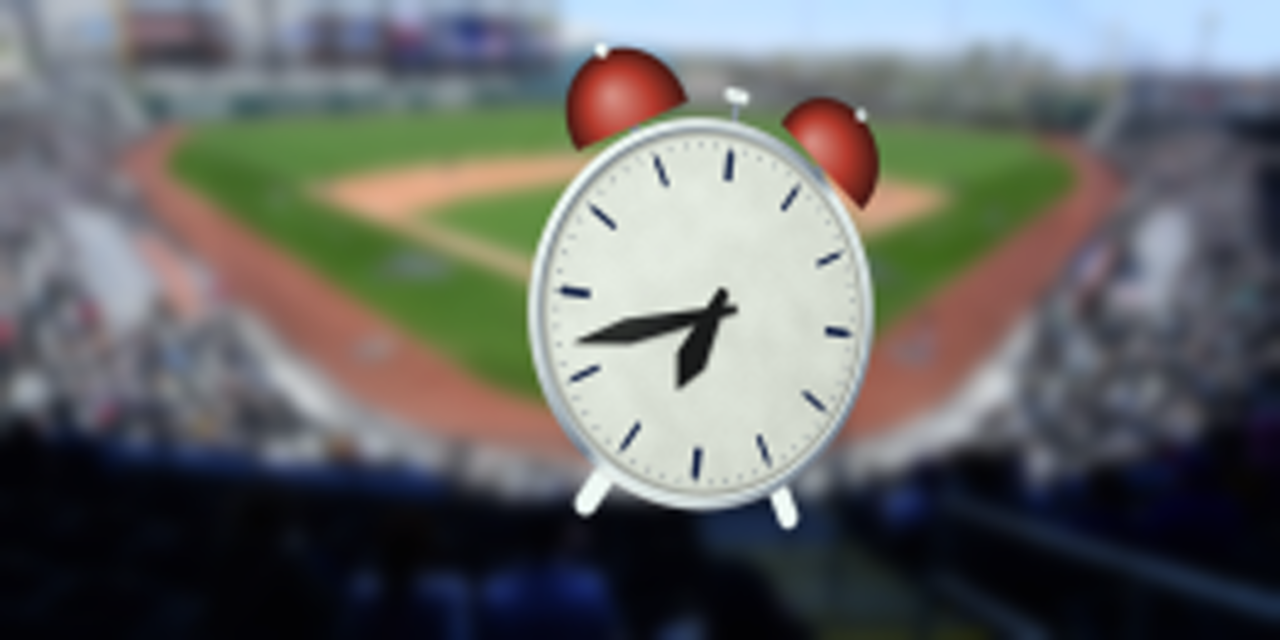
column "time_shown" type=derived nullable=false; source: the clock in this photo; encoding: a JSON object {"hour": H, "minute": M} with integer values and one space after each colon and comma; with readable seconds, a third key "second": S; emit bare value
{"hour": 6, "minute": 42}
